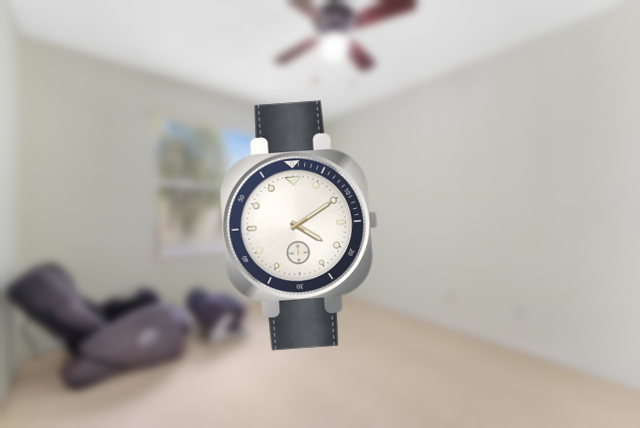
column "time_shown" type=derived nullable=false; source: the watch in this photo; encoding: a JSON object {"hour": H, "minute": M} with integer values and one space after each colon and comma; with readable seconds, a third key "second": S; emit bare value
{"hour": 4, "minute": 10}
